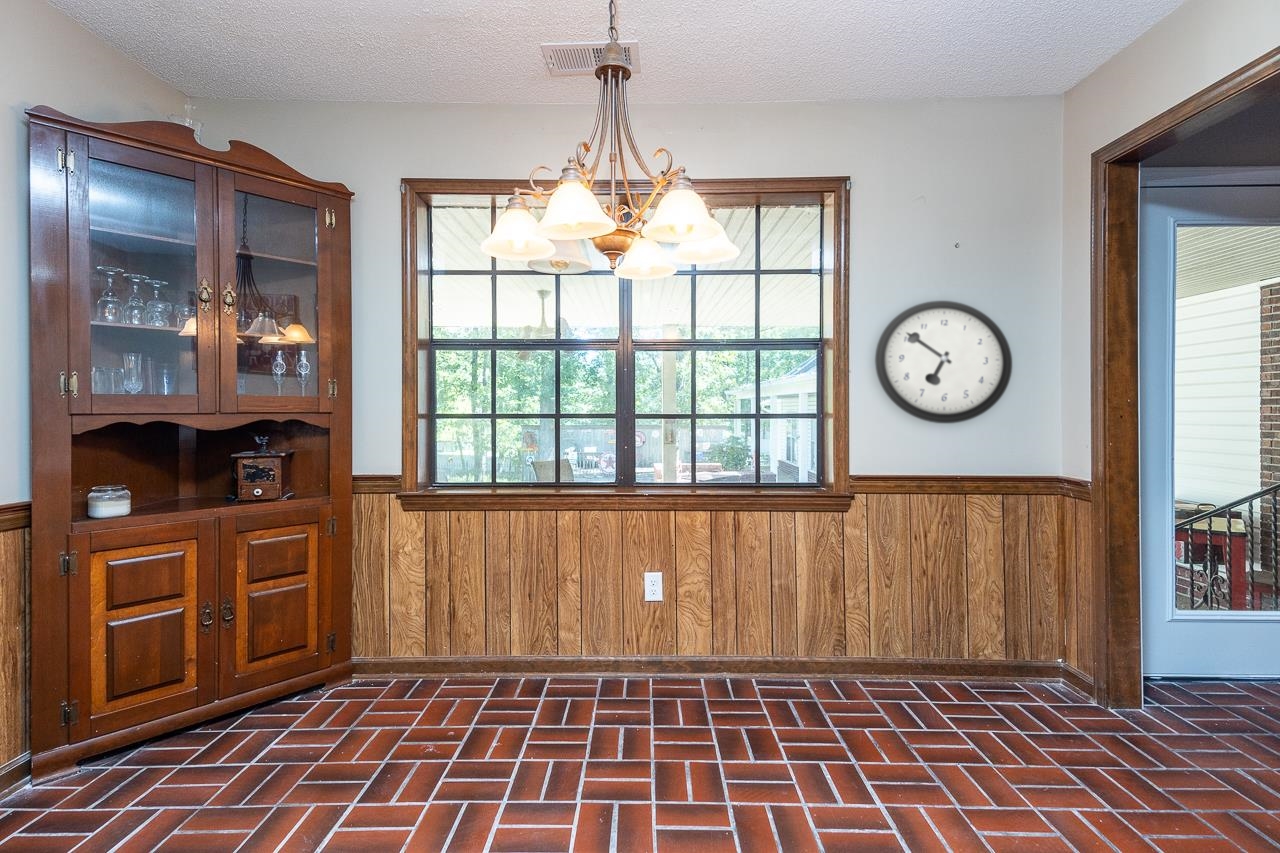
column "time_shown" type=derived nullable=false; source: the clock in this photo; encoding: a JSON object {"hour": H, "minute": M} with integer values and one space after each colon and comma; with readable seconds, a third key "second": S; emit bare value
{"hour": 6, "minute": 51}
